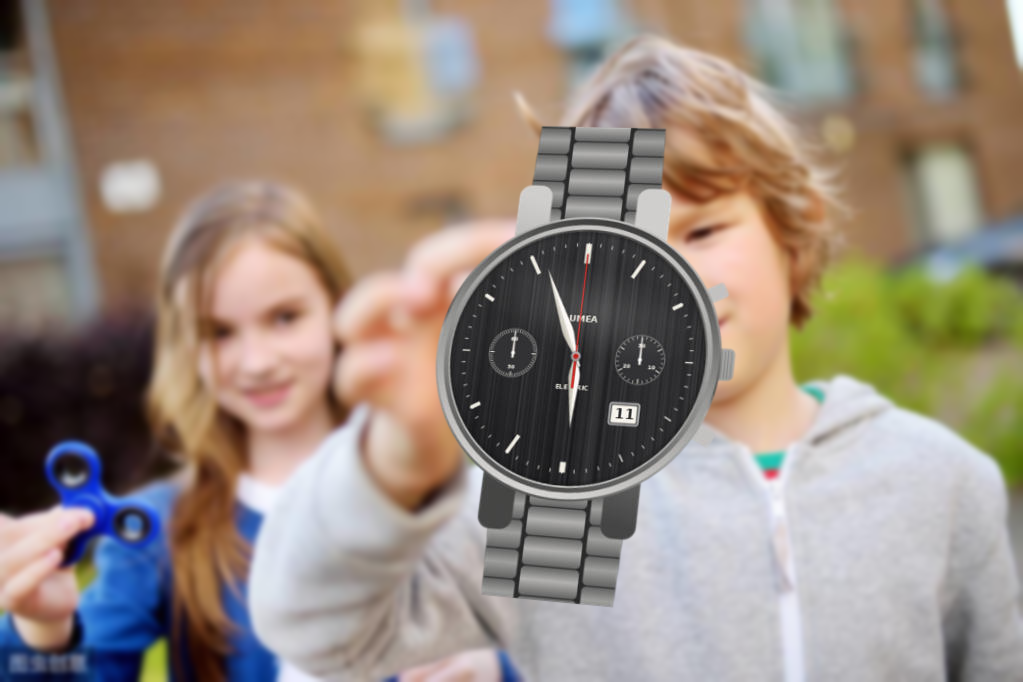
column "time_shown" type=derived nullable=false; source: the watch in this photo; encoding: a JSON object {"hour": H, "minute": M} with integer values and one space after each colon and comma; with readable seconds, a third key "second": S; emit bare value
{"hour": 5, "minute": 56}
